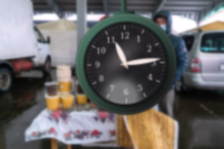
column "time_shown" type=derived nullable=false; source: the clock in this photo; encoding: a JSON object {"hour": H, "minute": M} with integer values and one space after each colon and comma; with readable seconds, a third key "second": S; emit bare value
{"hour": 11, "minute": 14}
